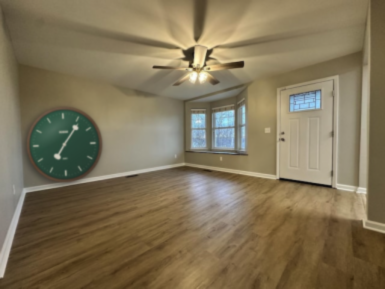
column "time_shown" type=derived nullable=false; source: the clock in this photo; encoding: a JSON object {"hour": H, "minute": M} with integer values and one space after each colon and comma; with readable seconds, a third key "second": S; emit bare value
{"hour": 7, "minute": 6}
